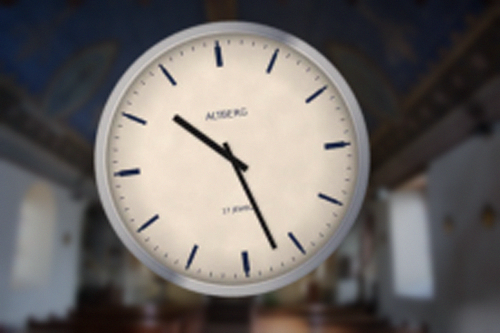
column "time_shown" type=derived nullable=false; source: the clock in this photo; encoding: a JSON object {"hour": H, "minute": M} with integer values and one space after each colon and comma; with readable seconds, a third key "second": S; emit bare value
{"hour": 10, "minute": 27}
